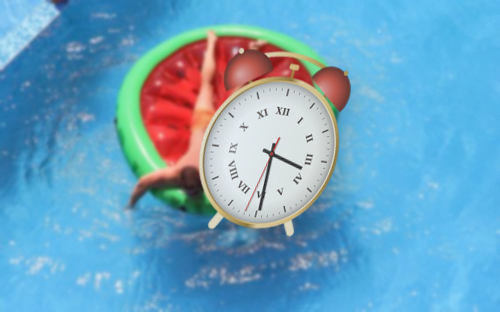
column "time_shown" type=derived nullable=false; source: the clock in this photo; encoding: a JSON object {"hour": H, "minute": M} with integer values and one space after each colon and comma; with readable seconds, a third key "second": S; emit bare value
{"hour": 3, "minute": 29, "second": 32}
